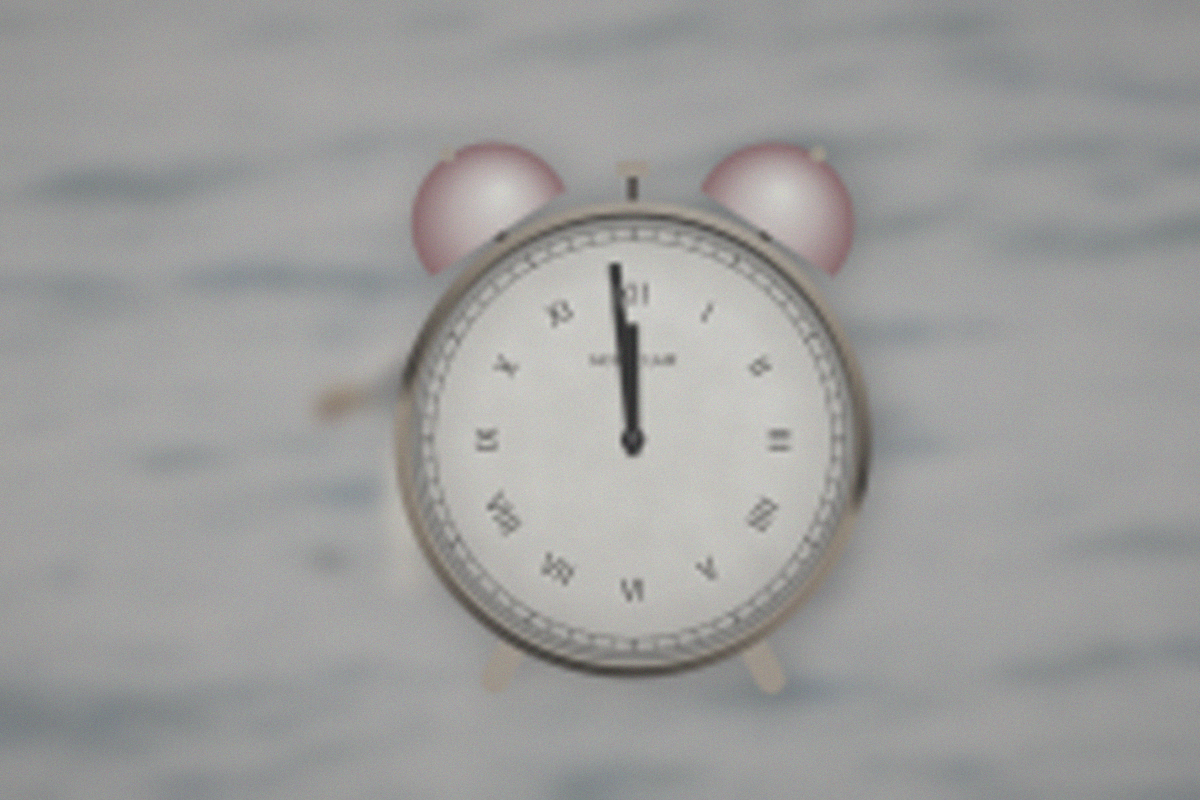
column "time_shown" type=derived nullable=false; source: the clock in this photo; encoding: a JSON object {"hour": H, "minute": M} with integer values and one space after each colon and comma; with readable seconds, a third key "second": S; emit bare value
{"hour": 11, "minute": 59}
